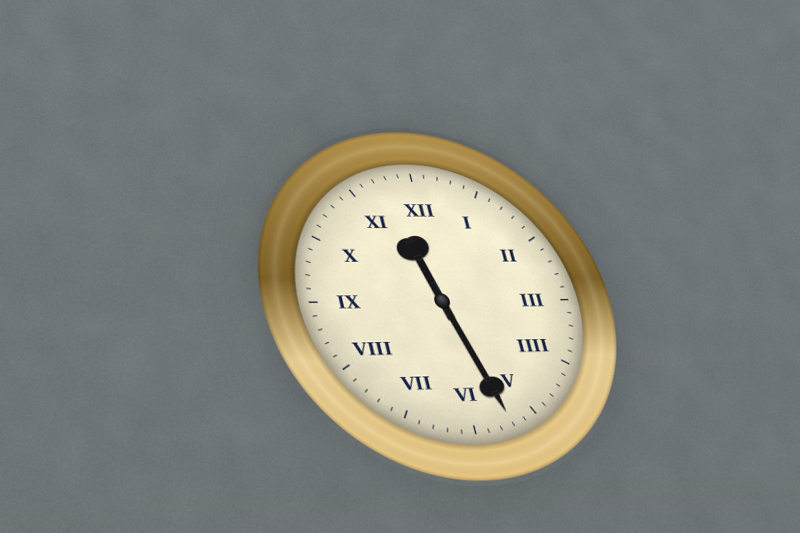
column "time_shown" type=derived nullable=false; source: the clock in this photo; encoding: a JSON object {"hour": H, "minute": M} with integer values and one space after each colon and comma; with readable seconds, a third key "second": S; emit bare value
{"hour": 11, "minute": 27}
